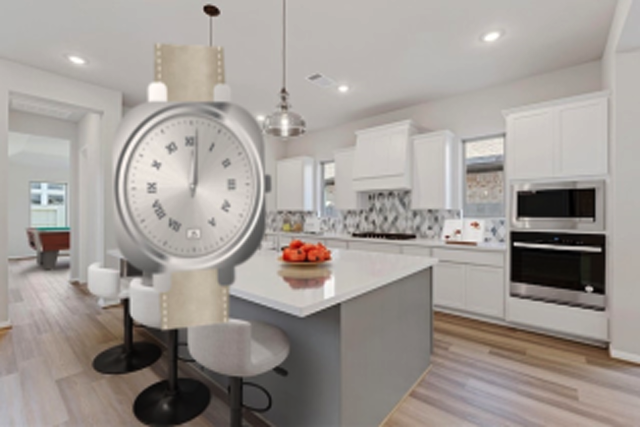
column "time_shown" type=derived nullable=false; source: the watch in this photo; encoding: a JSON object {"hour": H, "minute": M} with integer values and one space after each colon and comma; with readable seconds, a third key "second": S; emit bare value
{"hour": 12, "minute": 1}
